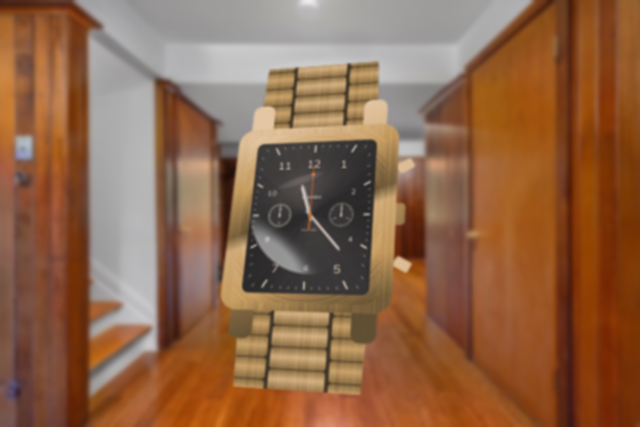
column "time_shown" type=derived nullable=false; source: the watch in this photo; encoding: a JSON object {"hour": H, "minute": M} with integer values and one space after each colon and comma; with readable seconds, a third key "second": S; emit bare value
{"hour": 11, "minute": 23}
